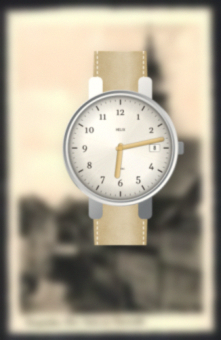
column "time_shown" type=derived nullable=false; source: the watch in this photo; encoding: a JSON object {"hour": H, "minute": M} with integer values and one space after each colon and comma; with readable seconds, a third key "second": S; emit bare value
{"hour": 6, "minute": 13}
